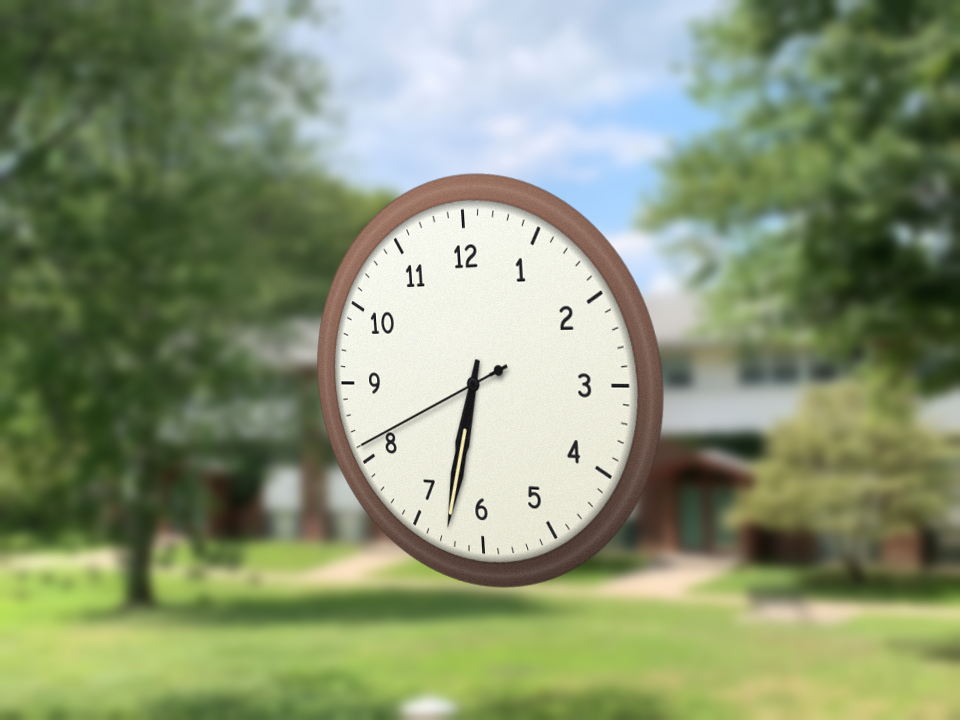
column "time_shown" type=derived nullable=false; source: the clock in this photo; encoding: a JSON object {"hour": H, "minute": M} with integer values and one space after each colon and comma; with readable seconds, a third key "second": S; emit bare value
{"hour": 6, "minute": 32, "second": 41}
